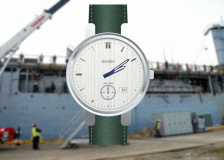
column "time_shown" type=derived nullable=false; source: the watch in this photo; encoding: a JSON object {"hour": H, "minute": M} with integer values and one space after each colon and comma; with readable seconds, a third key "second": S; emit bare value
{"hour": 2, "minute": 9}
